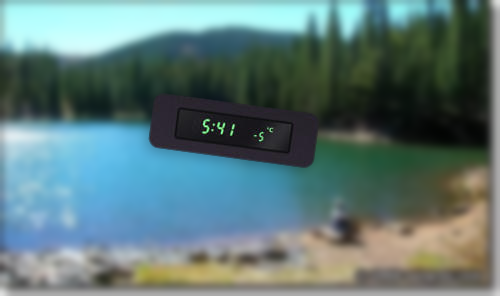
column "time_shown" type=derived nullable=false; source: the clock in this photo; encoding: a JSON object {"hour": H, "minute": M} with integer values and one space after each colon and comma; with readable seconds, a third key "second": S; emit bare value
{"hour": 5, "minute": 41}
